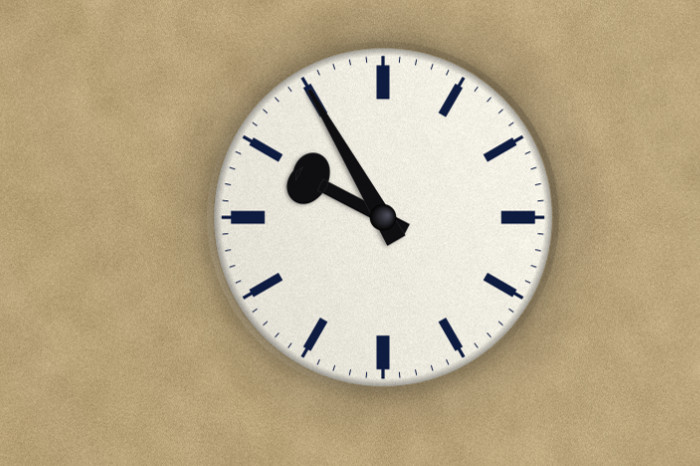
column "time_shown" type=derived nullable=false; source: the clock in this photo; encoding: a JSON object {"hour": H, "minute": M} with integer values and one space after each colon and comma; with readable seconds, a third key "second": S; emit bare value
{"hour": 9, "minute": 55}
